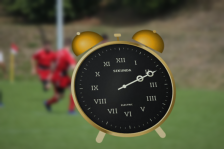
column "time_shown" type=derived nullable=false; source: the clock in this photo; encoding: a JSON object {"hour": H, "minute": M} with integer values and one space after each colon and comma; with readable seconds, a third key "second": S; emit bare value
{"hour": 2, "minute": 11}
